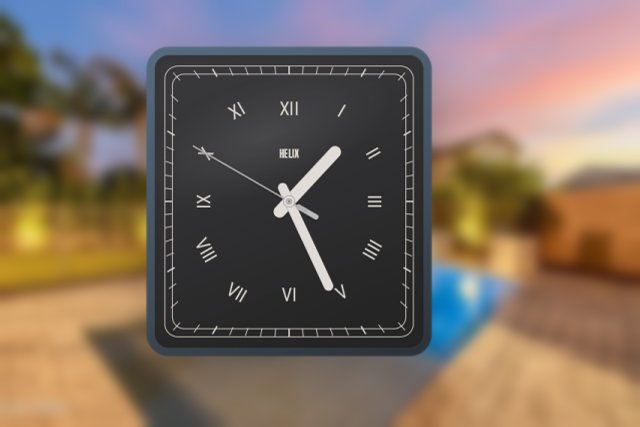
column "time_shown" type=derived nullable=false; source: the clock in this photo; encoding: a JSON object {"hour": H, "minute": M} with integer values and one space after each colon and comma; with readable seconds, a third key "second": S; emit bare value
{"hour": 1, "minute": 25, "second": 50}
